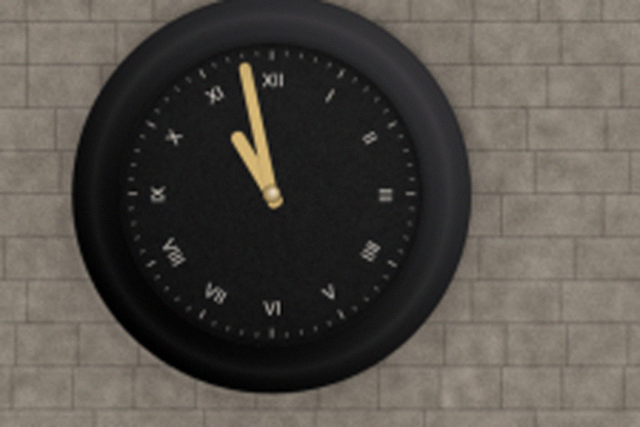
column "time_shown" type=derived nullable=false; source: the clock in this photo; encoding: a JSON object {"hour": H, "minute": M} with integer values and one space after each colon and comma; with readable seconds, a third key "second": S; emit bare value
{"hour": 10, "minute": 58}
